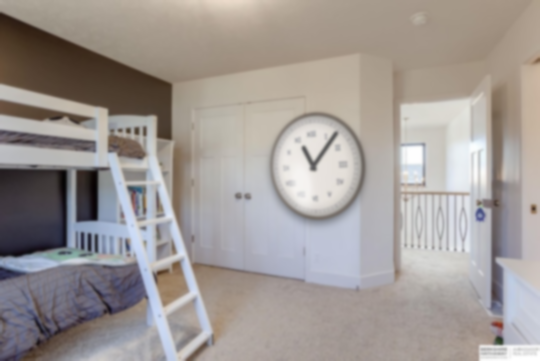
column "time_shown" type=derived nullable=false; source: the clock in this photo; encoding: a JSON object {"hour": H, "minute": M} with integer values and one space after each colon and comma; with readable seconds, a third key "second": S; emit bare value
{"hour": 11, "minute": 7}
